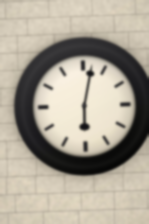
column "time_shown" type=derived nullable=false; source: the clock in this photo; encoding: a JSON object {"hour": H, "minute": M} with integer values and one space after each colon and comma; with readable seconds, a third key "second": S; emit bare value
{"hour": 6, "minute": 2}
